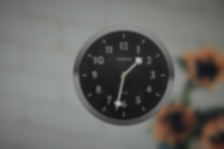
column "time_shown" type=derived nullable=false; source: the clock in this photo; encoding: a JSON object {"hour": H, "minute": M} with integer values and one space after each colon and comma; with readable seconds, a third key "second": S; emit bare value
{"hour": 1, "minute": 32}
